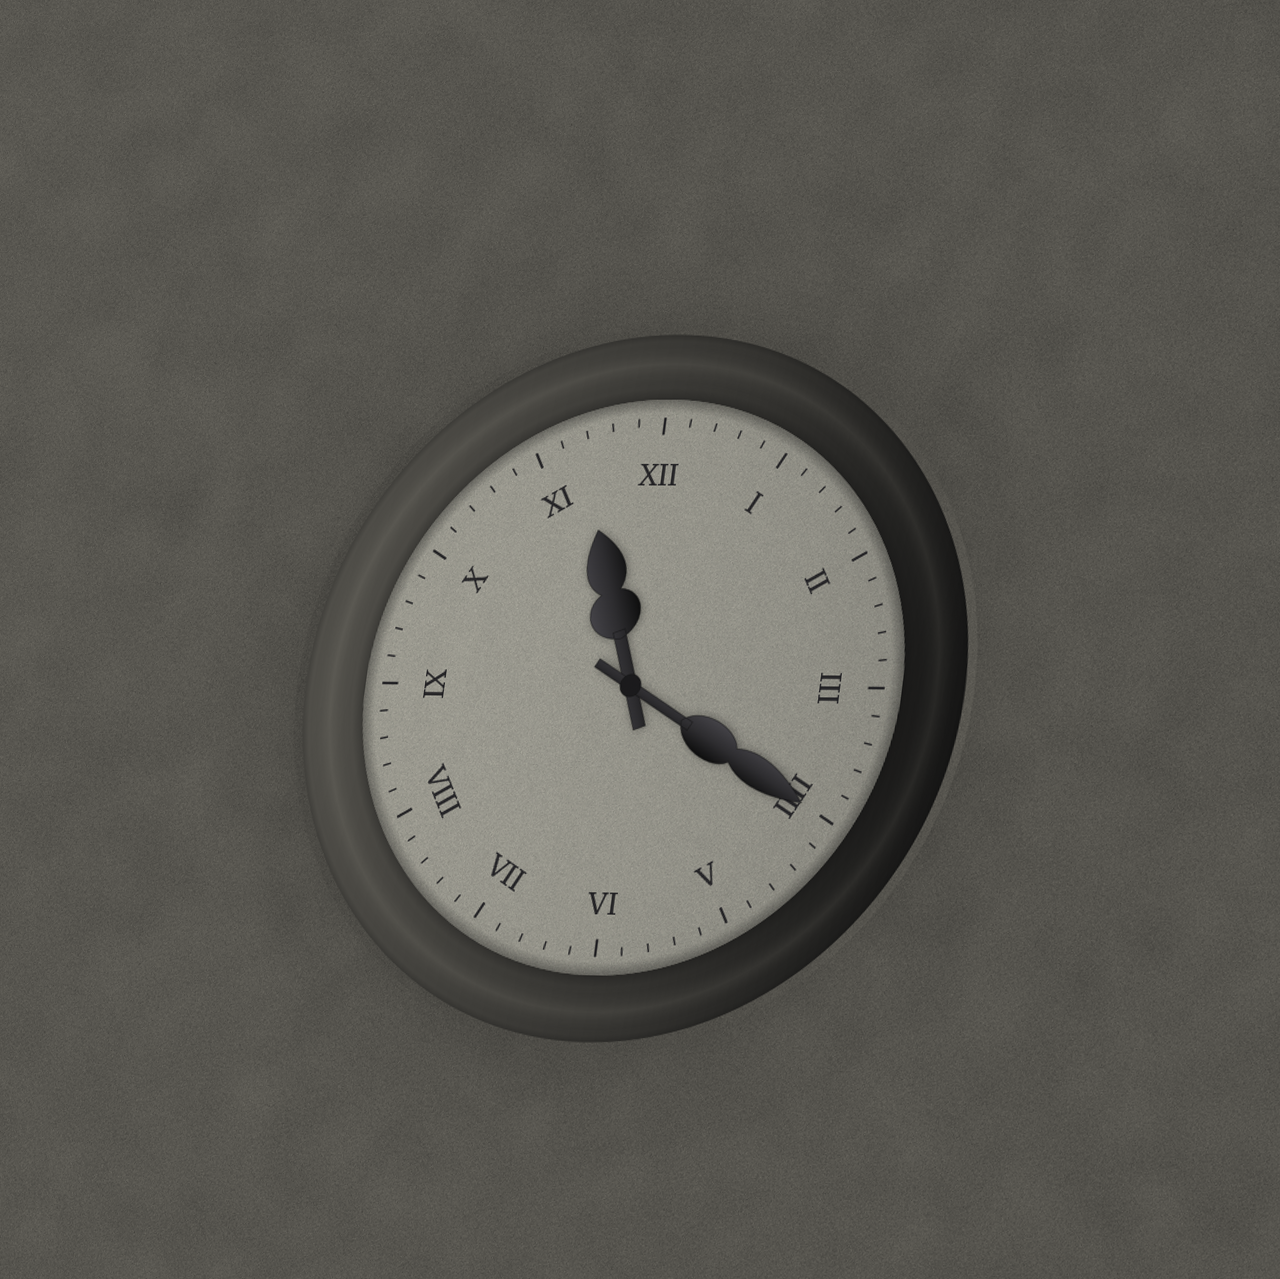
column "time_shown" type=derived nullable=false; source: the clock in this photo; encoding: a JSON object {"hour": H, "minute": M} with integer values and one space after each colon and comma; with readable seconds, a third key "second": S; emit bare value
{"hour": 11, "minute": 20}
